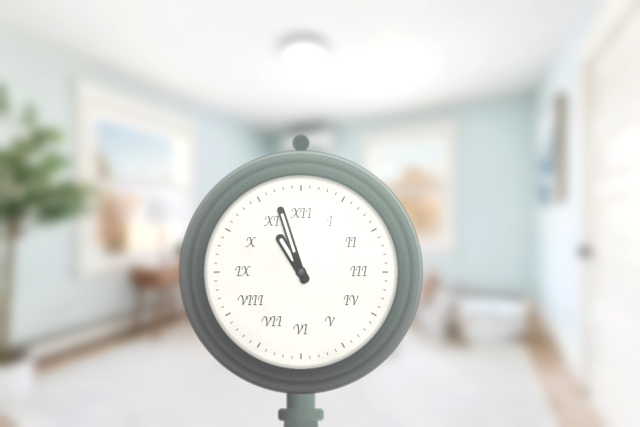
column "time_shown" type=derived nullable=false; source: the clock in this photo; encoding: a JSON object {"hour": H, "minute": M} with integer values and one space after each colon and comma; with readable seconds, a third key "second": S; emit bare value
{"hour": 10, "minute": 57}
